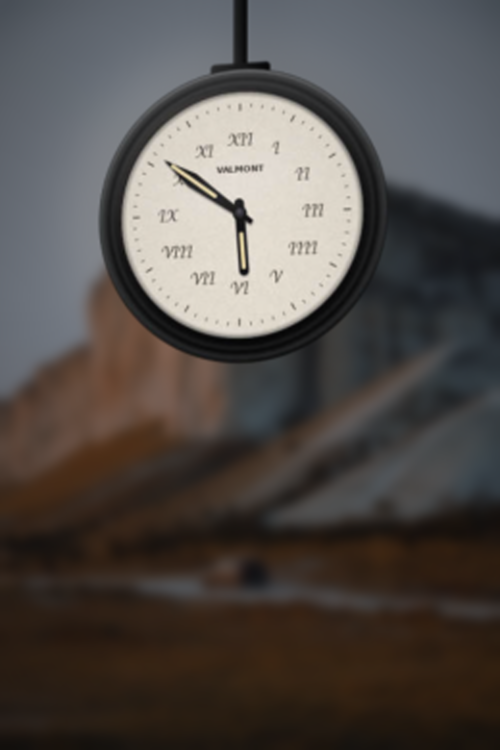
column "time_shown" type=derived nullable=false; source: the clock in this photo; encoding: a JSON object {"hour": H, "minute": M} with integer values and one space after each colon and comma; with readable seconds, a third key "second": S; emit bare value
{"hour": 5, "minute": 51}
